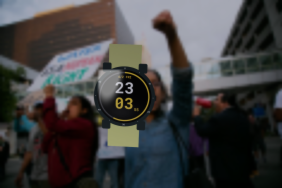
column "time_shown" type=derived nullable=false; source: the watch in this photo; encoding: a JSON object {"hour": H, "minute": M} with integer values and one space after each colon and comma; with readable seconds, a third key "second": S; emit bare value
{"hour": 23, "minute": 3}
